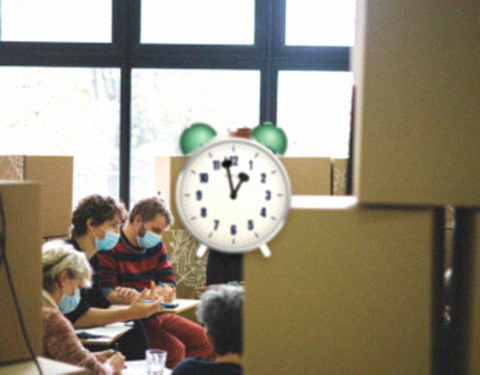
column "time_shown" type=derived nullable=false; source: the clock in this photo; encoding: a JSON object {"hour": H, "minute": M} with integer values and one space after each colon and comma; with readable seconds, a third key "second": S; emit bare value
{"hour": 12, "minute": 58}
